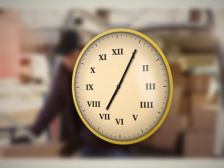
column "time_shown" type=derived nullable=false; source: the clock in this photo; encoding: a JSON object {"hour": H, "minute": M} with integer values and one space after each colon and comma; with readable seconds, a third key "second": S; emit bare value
{"hour": 7, "minute": 5}
